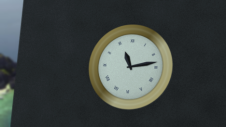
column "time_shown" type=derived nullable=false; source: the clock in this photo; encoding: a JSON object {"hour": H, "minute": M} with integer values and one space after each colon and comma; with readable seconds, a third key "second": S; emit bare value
{"hour": 11, "minute": 13}
